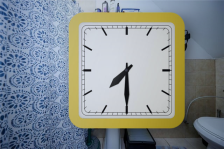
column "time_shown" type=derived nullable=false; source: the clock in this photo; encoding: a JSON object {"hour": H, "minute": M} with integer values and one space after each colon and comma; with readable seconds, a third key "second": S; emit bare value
{"hour": 7, "minute": 30}
